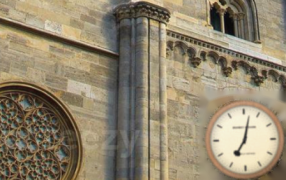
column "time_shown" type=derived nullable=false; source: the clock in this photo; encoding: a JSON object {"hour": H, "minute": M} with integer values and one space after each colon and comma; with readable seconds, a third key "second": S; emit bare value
{"hour": 7, "minute": 2}
